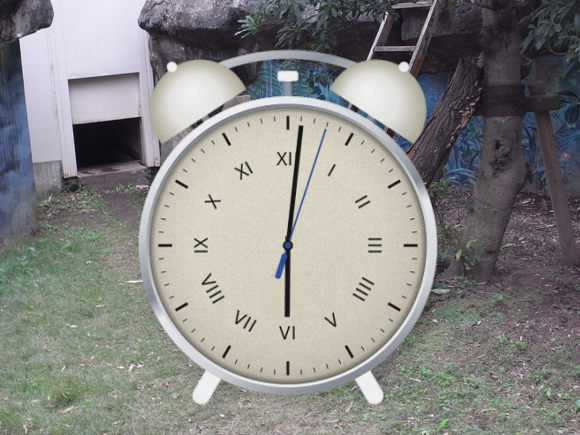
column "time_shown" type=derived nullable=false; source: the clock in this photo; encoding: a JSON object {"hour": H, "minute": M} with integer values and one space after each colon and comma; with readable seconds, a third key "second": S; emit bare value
{"hour": 6, "minute": 1, "second": 3}
